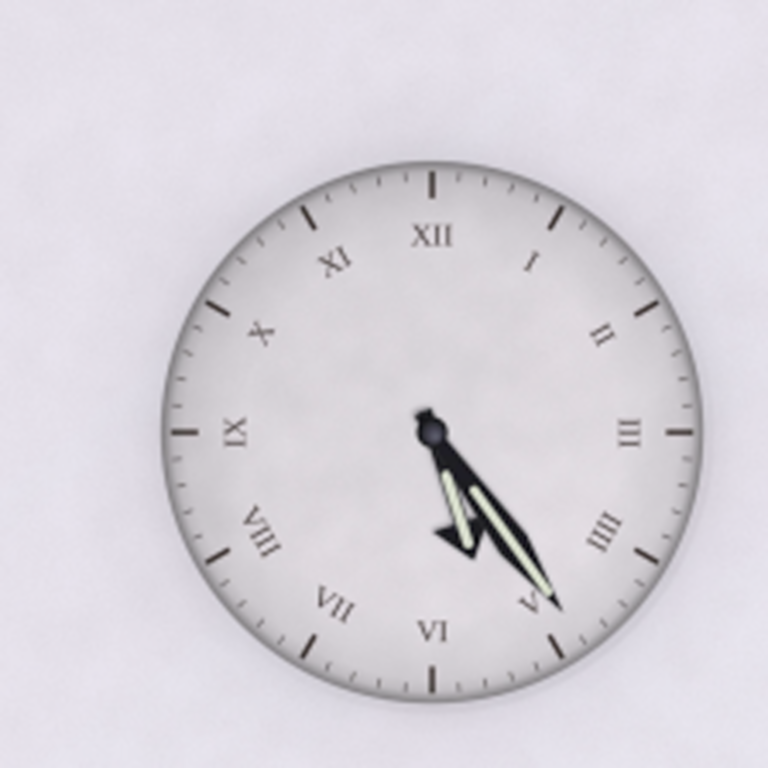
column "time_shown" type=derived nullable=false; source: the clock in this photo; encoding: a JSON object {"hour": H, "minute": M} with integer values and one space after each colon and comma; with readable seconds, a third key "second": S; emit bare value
{"hour": 5, "minute": 24}
